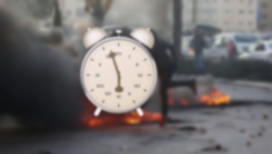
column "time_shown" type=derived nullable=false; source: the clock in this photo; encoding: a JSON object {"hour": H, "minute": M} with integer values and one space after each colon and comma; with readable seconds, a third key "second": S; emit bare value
{"hour": 5, "minute": 57}
